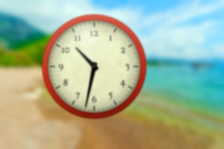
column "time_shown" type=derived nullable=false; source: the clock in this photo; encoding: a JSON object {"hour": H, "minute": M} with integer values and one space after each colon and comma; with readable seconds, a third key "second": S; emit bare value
{"hour": 10, "minute": 32}
